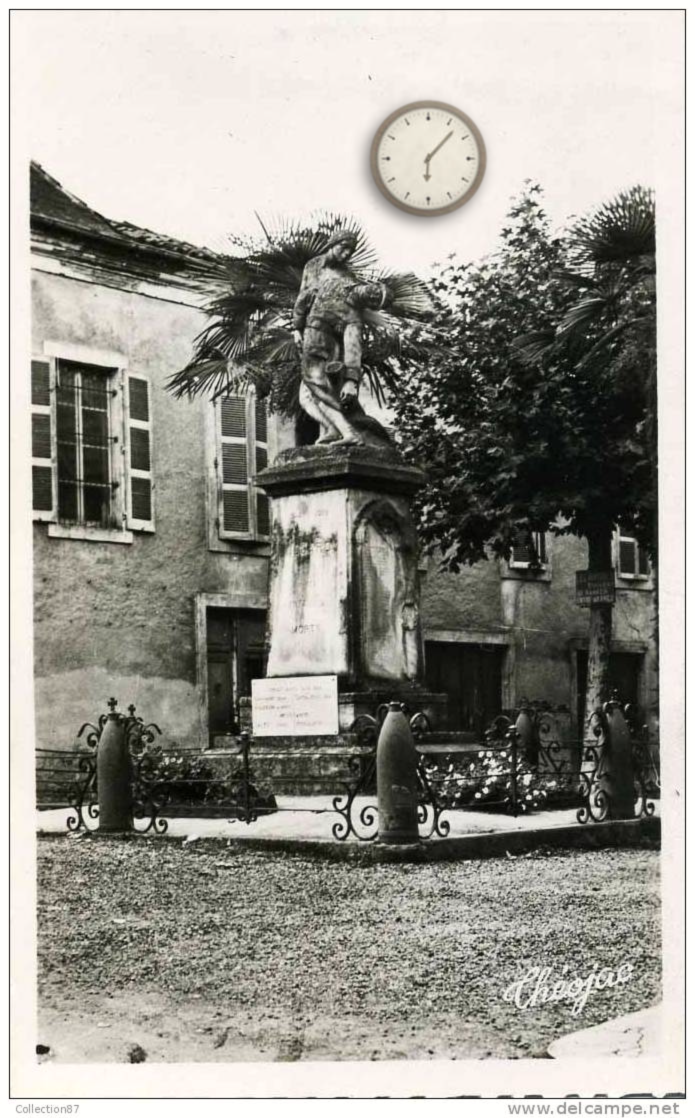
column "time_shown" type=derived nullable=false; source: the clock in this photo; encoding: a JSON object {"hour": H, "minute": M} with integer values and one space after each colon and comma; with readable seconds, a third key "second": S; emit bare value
{"hour": 6, "minute": 7}
